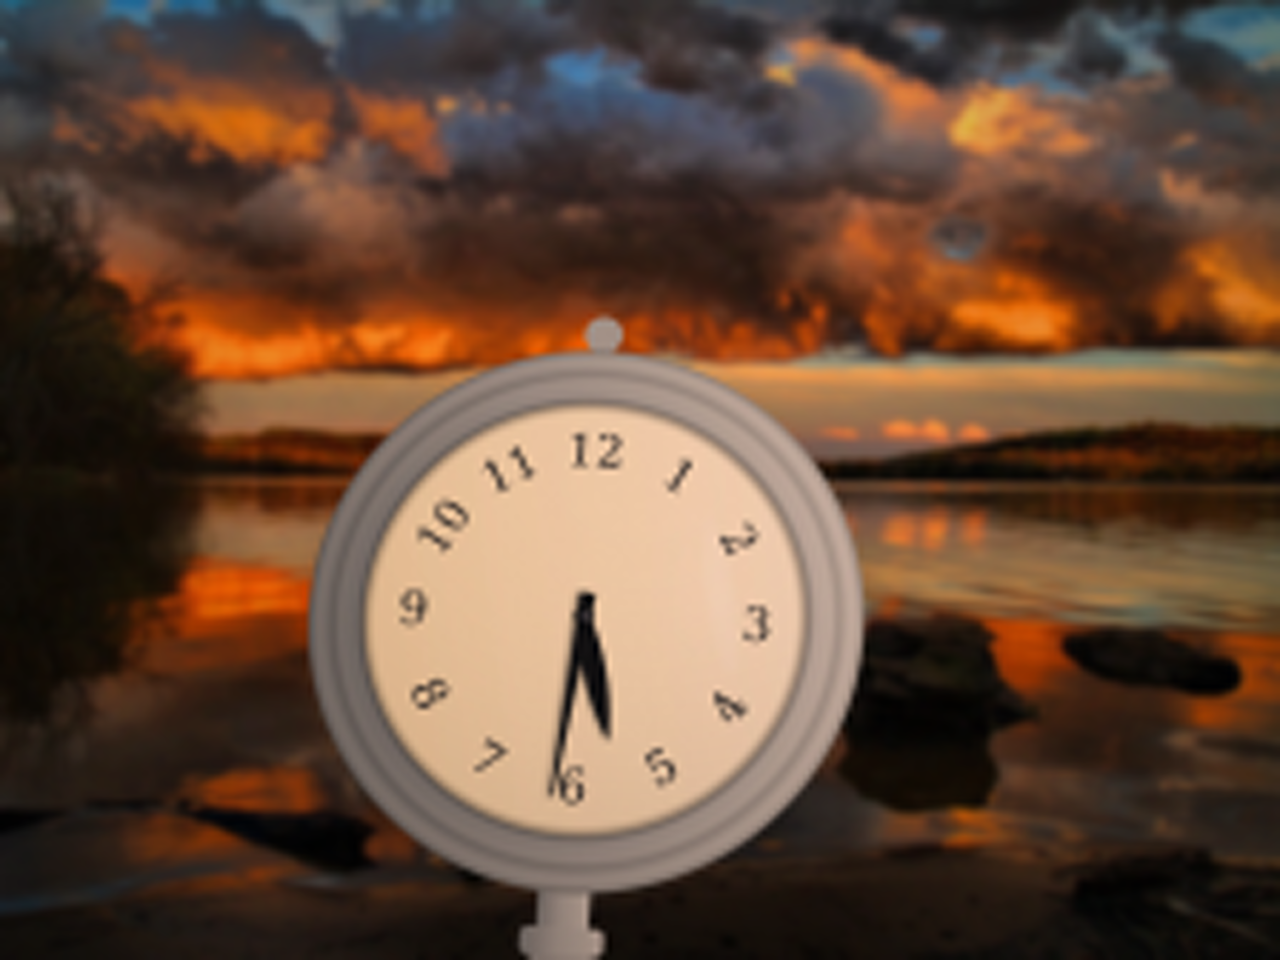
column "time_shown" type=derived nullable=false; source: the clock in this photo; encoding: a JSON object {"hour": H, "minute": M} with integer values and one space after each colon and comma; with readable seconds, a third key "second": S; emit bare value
{"hour": 5, "minute": 31}
